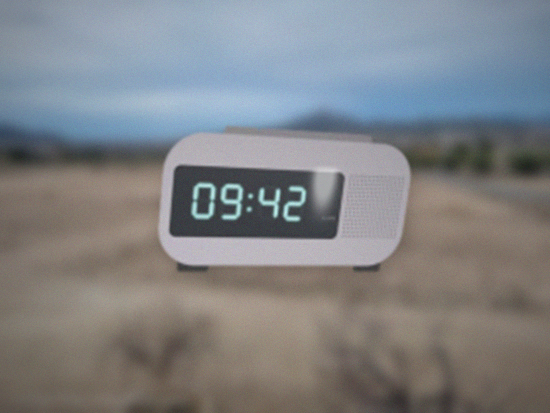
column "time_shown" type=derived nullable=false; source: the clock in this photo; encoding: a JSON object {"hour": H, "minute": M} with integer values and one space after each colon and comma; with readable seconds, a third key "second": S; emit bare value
{"hour": 9, "minute": 42}
